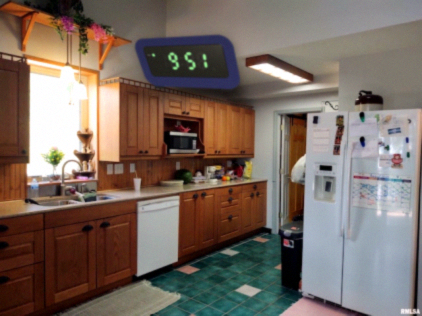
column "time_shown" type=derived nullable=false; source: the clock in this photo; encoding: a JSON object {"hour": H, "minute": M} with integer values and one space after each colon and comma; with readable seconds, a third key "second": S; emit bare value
{"hour": 9, "minute": 51}
